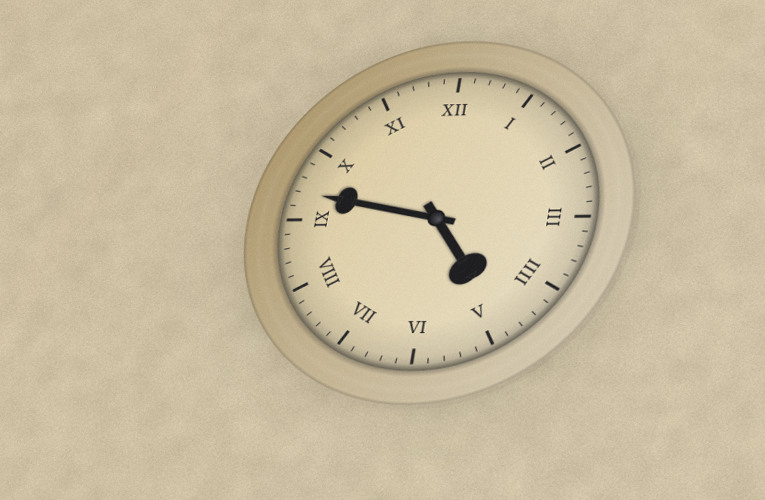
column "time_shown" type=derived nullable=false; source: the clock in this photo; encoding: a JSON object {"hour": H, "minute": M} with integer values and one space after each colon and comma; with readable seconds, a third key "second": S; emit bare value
{"hour": 4, "minute": 47}
